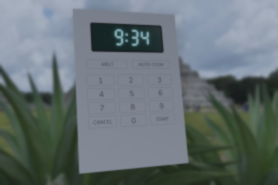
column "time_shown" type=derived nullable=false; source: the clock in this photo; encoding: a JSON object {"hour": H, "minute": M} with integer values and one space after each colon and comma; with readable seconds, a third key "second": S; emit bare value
{"hour": 9, "minute": 34}
